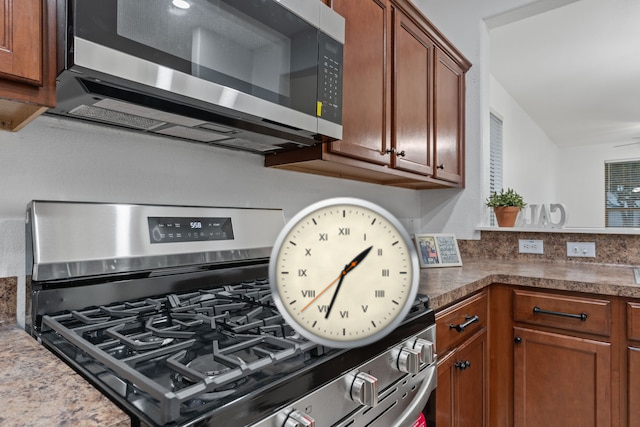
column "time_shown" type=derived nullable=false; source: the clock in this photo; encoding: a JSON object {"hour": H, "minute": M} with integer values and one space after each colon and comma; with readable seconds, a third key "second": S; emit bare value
{"hour": 1, "minute": 33, "second": 38}
